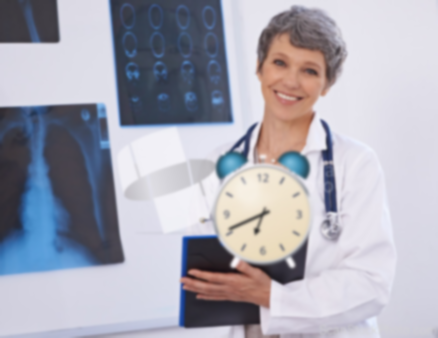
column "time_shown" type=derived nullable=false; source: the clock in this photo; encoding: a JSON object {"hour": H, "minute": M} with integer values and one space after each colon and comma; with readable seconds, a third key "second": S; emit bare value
{"hour": 6, "minute": 41}
